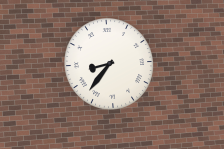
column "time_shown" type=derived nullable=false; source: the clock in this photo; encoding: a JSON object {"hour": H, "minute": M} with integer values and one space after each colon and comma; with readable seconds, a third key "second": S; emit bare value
{"hour": 8, "minute": 37}
